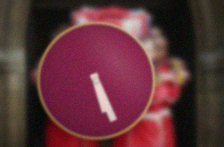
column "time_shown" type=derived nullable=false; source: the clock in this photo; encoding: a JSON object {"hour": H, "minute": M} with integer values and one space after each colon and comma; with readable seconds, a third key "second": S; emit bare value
{"hour": 5, "minute": 26}
